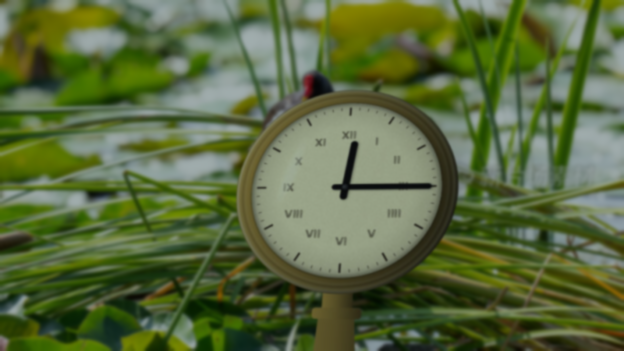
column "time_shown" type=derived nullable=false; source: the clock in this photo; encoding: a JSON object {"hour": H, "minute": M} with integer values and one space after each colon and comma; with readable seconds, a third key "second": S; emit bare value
{"hour": 12, "minute": 15}
